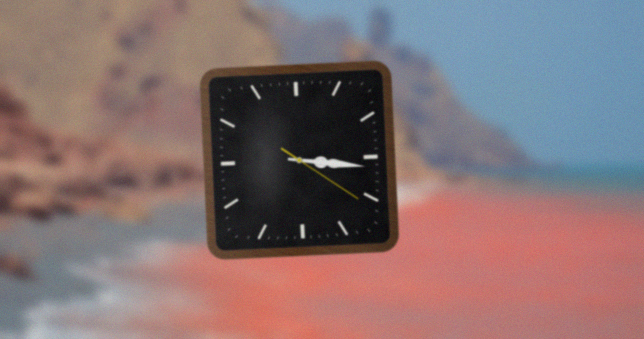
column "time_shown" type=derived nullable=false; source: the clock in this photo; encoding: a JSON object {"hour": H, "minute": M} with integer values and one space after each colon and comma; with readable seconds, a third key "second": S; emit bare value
{"hour": 3, "minute": 16, "second": 21}
